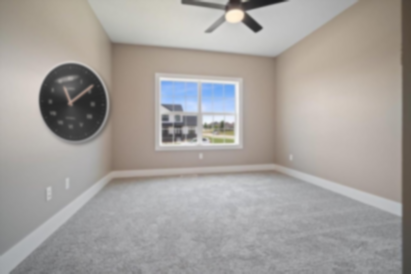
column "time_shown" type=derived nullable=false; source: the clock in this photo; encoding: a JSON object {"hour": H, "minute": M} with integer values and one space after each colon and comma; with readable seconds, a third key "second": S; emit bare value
{"hour": 11, "minute": 9}
